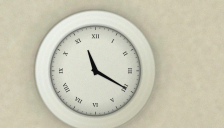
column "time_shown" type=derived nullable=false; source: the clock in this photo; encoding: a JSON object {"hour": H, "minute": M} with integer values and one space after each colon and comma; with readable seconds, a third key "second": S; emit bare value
{"hour": 11, "minute": 20}
